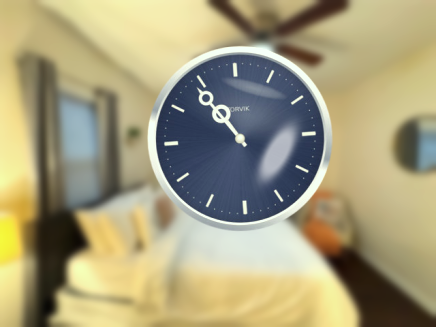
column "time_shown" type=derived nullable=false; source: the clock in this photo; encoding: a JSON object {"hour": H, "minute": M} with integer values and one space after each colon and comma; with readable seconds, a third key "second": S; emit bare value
{"hour": 10, "minute": 54}
